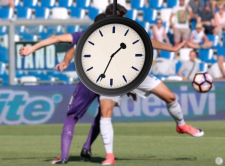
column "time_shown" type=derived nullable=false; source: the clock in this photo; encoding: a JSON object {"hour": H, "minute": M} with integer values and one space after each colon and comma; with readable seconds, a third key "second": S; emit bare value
{"hour": 1, "minute": 34}
